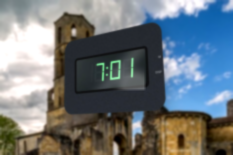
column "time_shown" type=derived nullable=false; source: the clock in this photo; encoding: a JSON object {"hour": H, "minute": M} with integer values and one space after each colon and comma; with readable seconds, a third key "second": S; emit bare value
{"hour": 7, "minute": 1}
